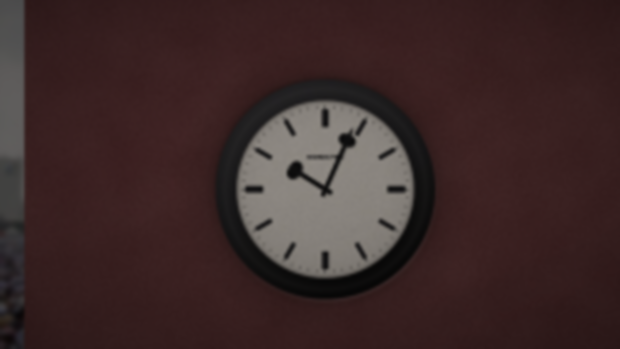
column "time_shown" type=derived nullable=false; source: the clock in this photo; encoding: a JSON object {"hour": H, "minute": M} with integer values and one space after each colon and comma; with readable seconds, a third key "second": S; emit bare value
{"hour": 10, "minute": 4}
